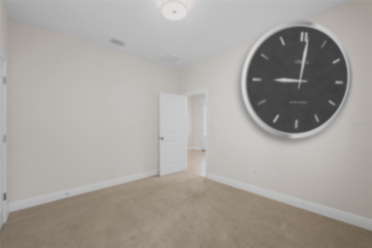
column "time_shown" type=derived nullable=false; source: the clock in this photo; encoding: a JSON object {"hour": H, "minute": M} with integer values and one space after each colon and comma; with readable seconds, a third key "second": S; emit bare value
{"hour": 9, "minute": 1}
